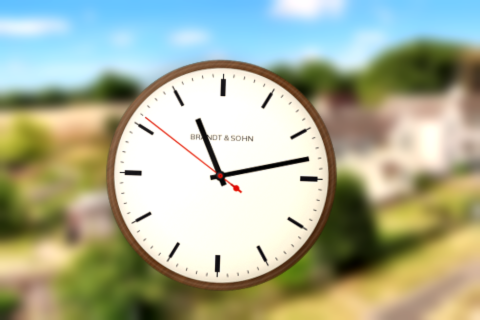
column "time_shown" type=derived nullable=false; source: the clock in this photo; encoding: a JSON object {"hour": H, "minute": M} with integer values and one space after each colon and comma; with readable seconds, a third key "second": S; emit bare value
{"hour": 11, "minute": 12, "second": 51}
